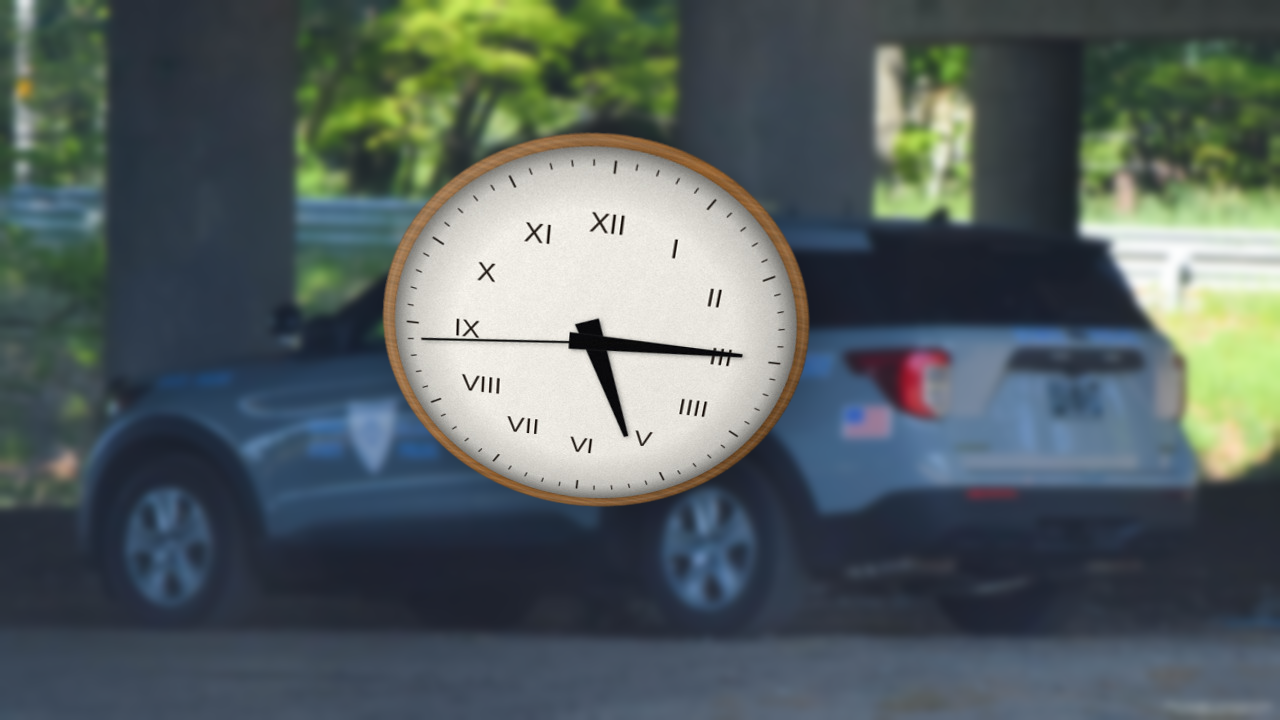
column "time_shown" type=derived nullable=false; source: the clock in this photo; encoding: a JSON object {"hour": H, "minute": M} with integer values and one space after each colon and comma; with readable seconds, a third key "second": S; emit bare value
{"hour": 5, "minute": 14, "second": 44}
